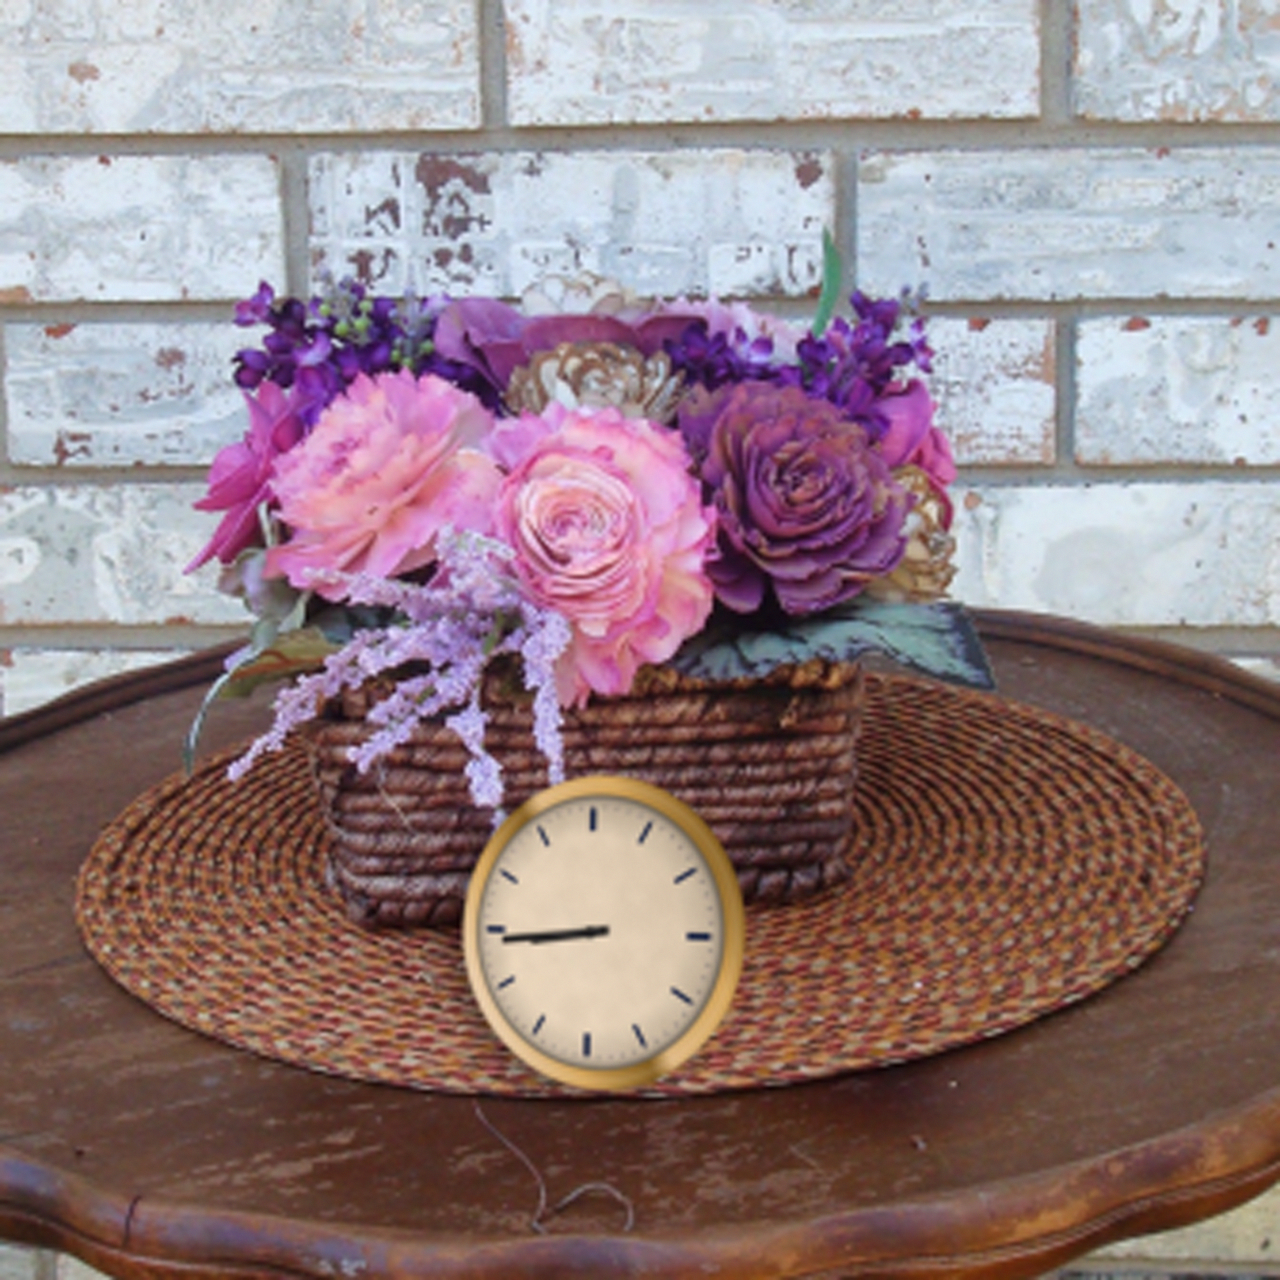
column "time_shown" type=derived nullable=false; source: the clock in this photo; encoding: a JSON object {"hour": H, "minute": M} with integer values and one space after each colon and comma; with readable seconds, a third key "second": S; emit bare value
{"hour": 8, "minute": 44}
